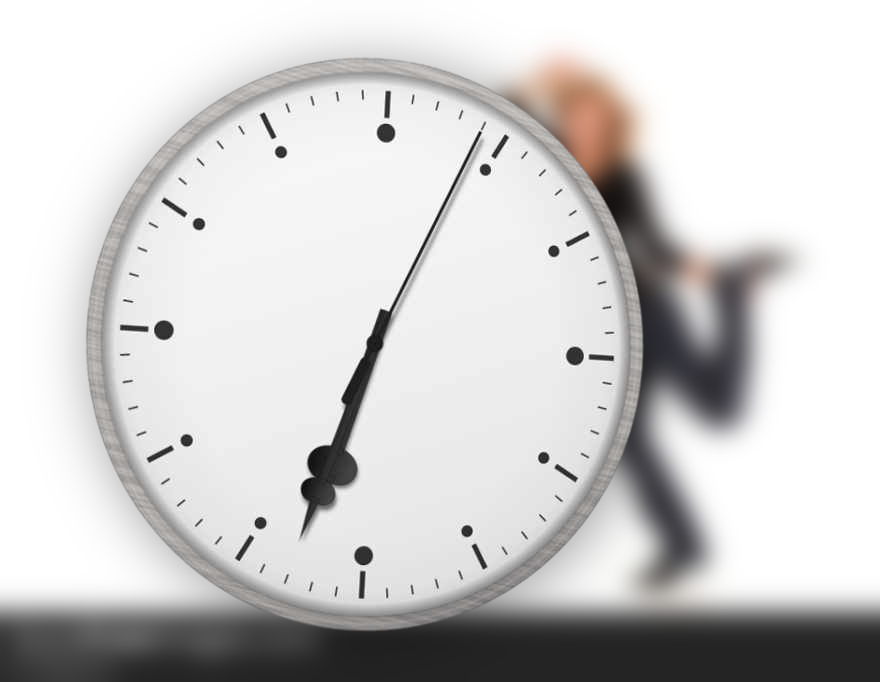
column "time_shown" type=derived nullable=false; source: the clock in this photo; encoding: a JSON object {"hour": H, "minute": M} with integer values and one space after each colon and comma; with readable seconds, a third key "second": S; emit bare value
{"hour": 6, "minute": 33, "second": 4}
